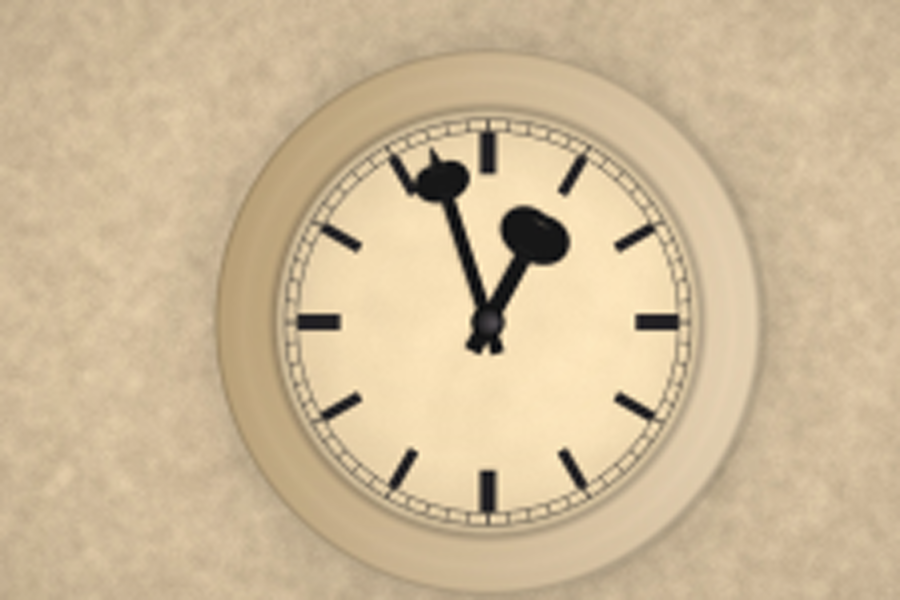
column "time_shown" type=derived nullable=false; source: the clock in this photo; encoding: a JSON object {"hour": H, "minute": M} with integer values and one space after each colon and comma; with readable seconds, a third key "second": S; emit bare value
{"hour": 12, "minute": 57}
